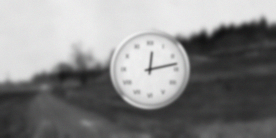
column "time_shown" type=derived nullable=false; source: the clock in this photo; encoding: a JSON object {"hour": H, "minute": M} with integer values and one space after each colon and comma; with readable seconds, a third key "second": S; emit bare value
{"hour": 12, "minute": 13}
